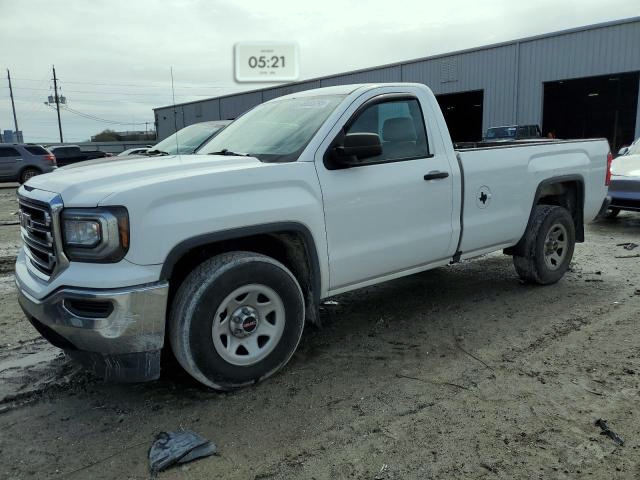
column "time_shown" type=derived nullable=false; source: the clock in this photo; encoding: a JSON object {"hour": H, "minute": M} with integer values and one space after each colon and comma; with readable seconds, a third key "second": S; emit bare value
{"hour": 5, "minute": 21}
